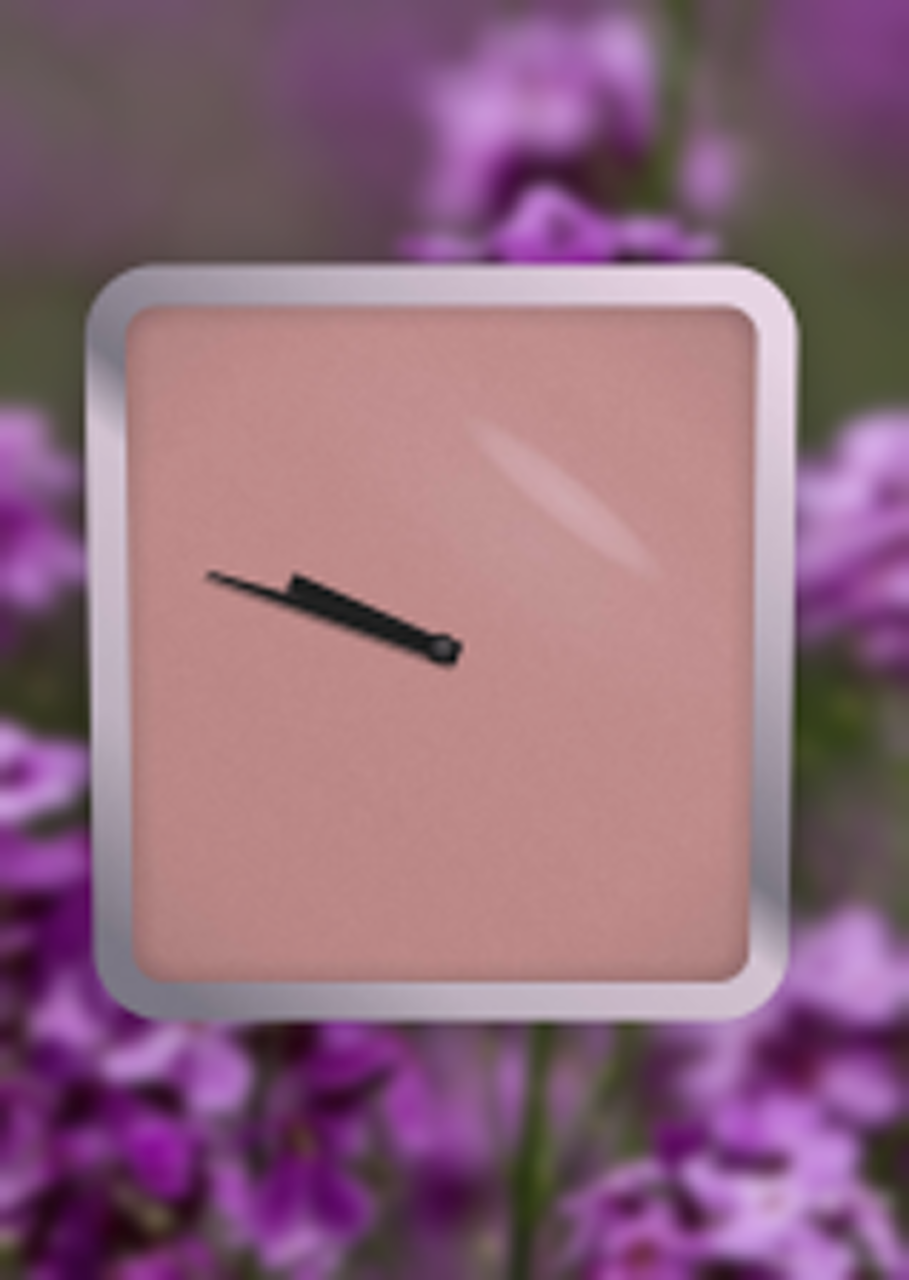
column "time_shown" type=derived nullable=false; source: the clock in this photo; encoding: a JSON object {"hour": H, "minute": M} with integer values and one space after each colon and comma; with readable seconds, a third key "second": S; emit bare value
{"hour": 9, "minute": 48}
